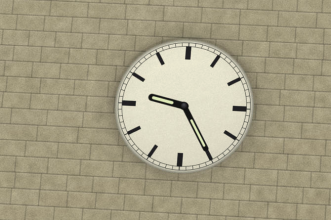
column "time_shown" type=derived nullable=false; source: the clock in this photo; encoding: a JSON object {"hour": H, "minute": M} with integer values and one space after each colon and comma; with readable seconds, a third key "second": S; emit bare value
{"hour": 9, "minute": 25}
